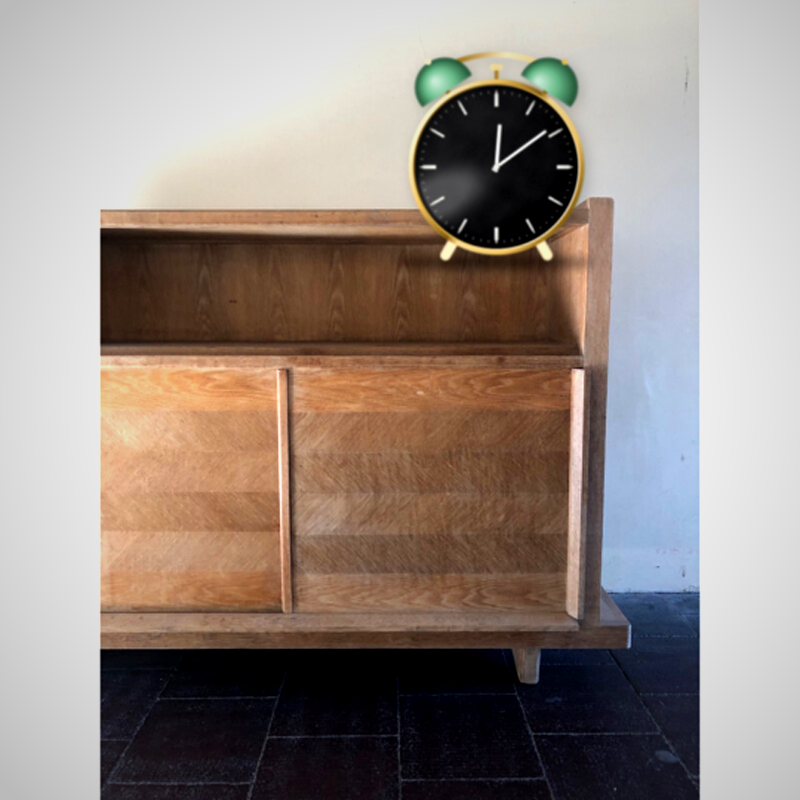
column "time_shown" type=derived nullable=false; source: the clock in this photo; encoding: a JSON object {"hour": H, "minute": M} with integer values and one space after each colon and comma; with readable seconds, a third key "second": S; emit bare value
{"hour": 12, "minute": 9}
